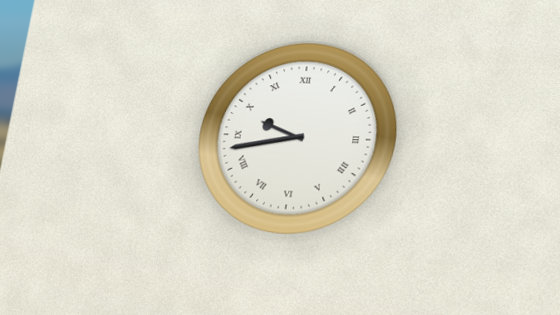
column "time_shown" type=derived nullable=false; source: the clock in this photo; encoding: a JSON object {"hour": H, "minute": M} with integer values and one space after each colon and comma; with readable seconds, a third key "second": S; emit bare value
{"hour": 9, "minute": 43}
